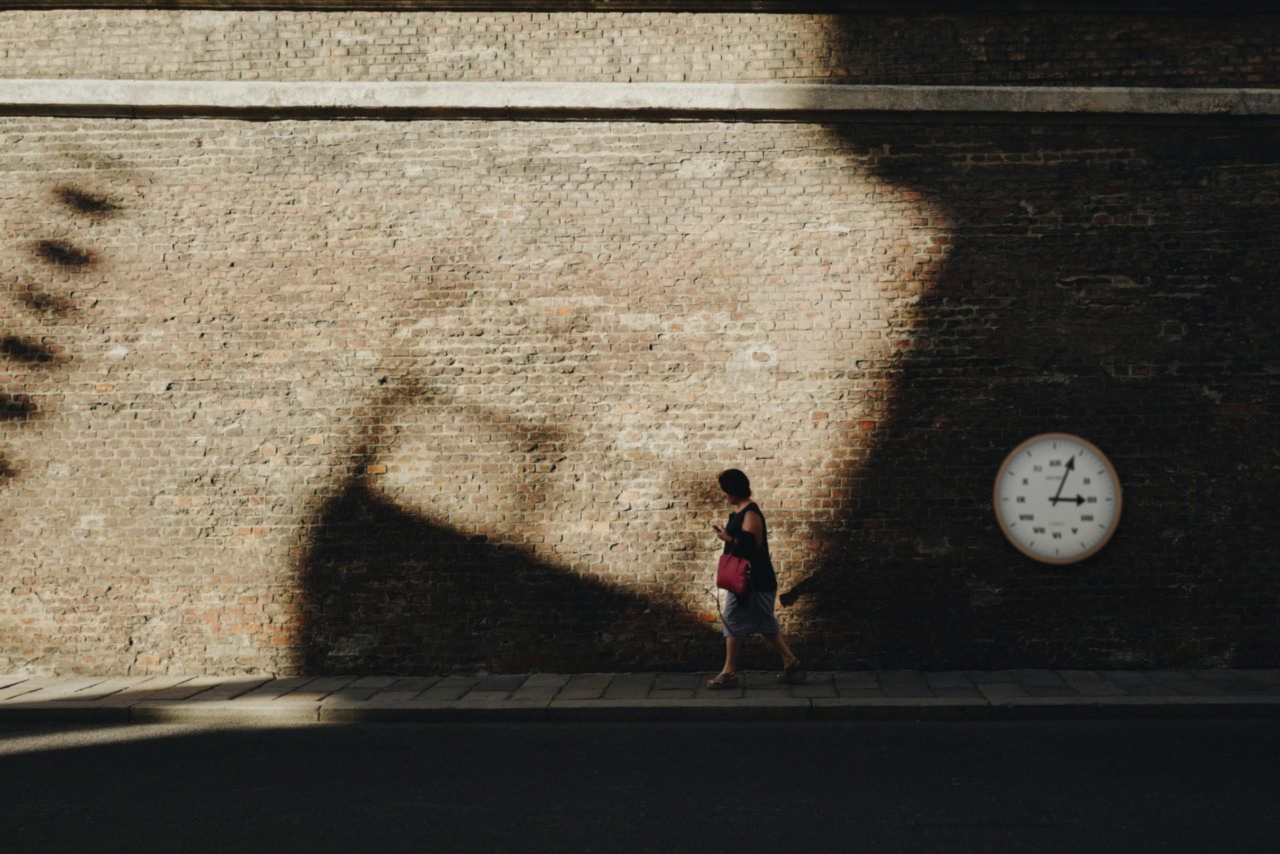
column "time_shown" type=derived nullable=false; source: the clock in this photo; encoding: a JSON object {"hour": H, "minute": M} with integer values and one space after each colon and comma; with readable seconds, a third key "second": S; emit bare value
{"hour": 3, "minute": 4}
